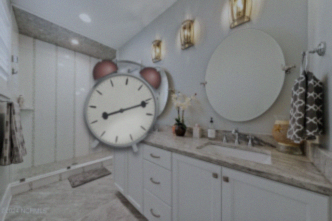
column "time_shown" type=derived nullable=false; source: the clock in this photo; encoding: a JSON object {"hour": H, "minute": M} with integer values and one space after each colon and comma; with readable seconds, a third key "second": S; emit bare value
{"hour": 8, "minute": 11}
